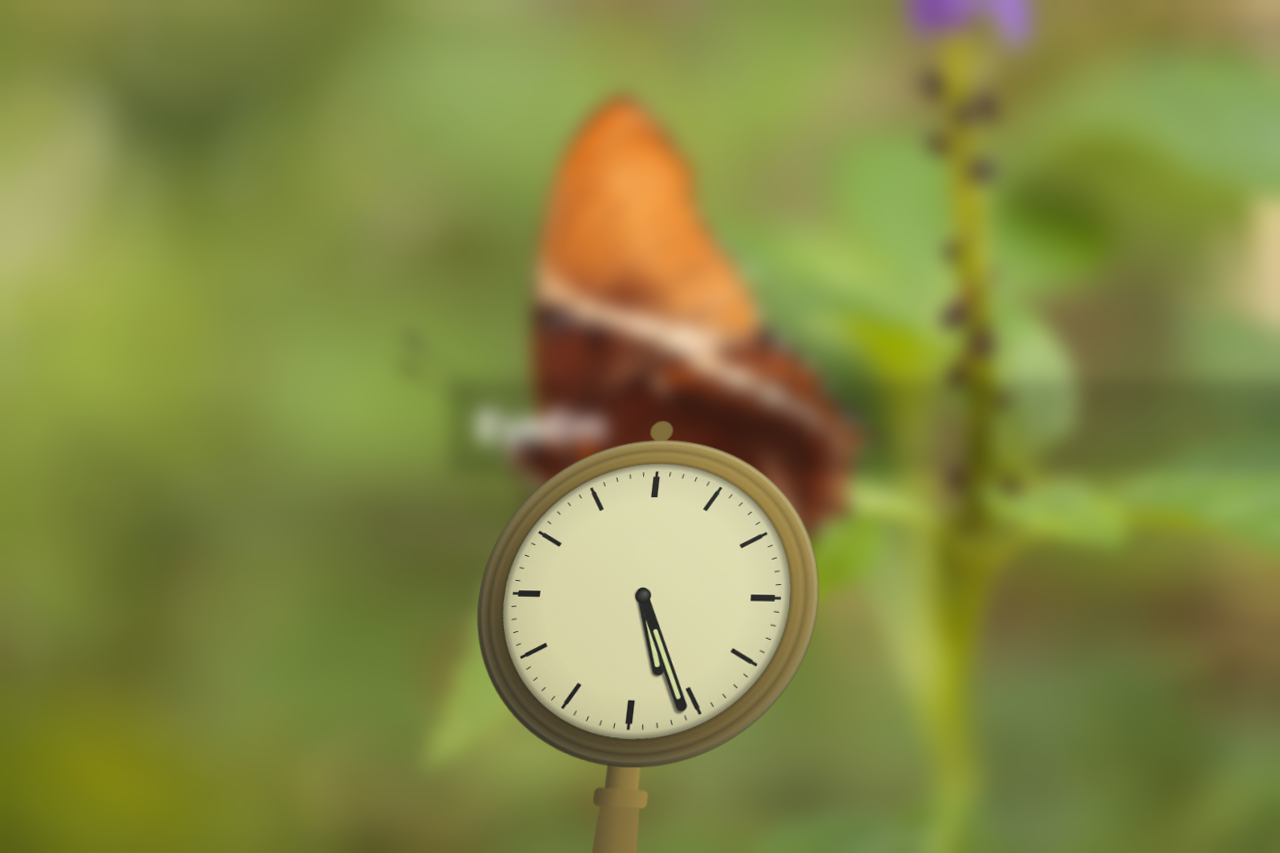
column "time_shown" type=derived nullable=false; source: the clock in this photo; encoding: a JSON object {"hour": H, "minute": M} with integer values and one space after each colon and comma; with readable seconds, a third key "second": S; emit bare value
{"hour": 5, "minute": 26}
